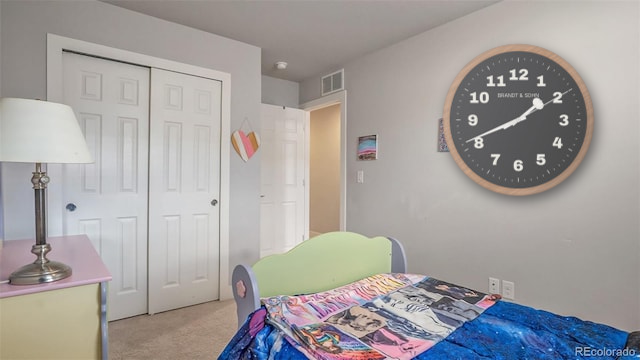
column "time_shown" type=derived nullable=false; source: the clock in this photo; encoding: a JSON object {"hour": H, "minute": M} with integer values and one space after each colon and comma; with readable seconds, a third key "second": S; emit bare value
{"hour": 1, "minute": 41, "second": 10}
